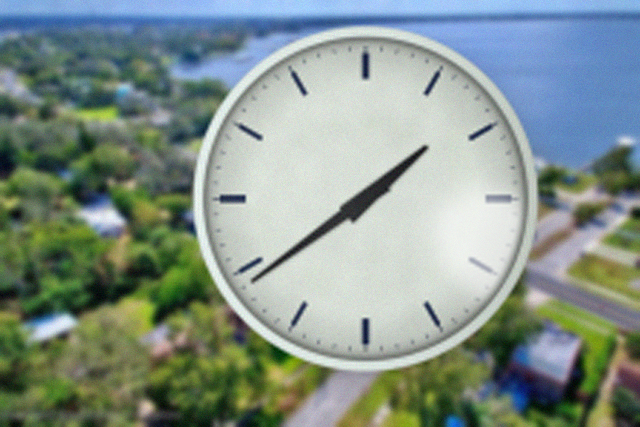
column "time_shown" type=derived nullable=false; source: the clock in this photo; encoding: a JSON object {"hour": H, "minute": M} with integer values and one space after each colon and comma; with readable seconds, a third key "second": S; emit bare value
{"hour": 1, "minute": 39}
